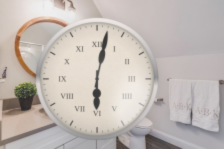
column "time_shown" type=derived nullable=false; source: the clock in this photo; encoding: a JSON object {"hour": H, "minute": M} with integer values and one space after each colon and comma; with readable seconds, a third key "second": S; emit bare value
{"hour": 6, "minute": 2}
